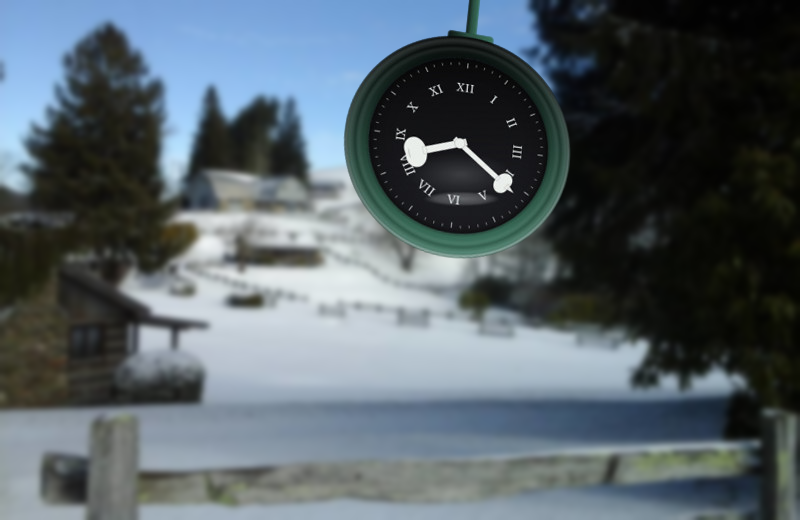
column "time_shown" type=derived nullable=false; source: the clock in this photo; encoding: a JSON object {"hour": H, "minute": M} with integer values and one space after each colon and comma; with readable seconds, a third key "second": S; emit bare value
{"hour": 8, "minute": 21}
